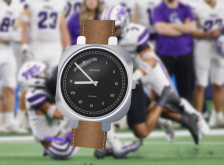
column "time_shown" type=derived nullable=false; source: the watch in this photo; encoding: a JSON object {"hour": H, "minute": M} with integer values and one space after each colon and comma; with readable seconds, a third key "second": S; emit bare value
{"hour": 8, "minute": 52}
